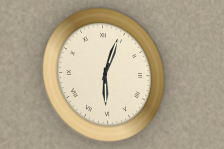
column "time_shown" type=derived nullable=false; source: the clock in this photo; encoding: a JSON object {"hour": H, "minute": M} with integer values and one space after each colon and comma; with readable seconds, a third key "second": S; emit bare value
{"hour": 6, "minute": 4}
